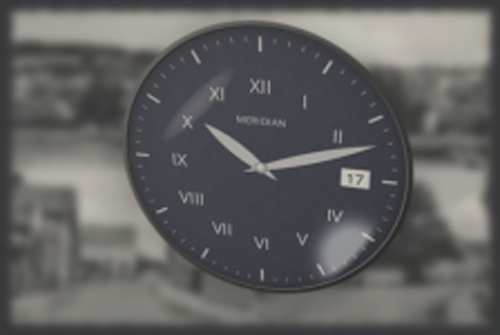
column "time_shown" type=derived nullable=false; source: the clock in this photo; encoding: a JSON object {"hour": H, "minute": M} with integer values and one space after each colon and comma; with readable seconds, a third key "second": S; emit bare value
{"hour": 10, "minute": 12}
